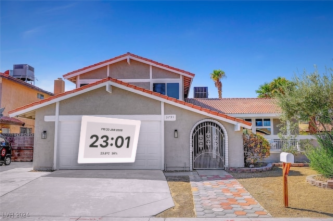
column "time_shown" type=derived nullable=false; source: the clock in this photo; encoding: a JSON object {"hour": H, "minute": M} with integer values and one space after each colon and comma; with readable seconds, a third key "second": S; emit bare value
{"hour": 23, "minute": 1}
